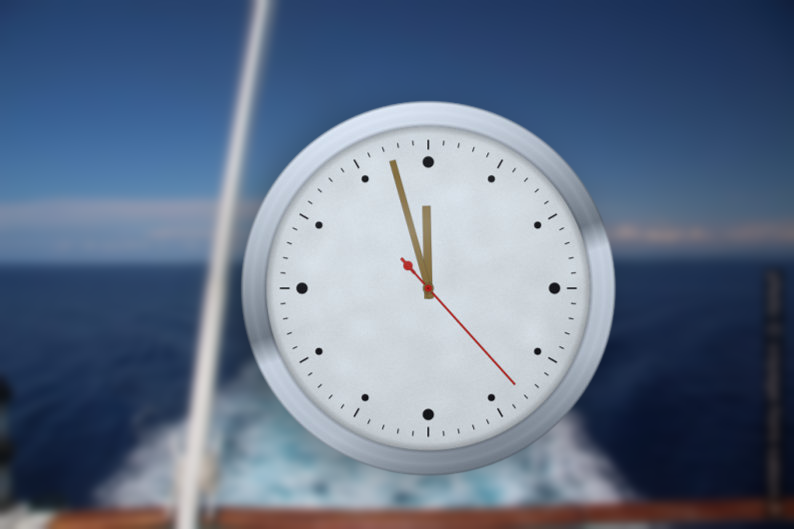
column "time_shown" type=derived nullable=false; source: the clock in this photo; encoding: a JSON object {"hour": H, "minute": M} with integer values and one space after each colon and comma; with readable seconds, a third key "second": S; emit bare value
{"hour": 11, "minute": 57, "second": 23}
